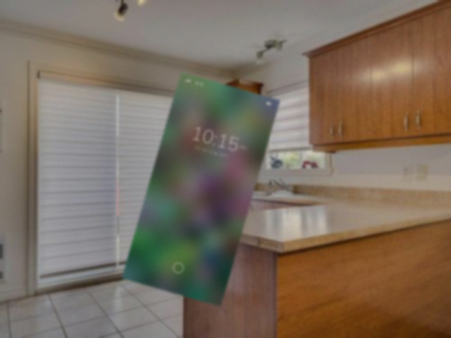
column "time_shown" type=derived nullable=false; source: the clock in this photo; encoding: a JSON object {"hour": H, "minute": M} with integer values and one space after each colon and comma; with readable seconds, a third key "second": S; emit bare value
{"hour": 10, "minute": 15}
